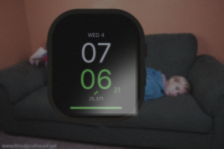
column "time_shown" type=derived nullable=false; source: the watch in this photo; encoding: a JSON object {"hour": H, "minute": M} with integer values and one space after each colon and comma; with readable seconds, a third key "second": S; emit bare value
{"hour": 7, "minute": 6}
